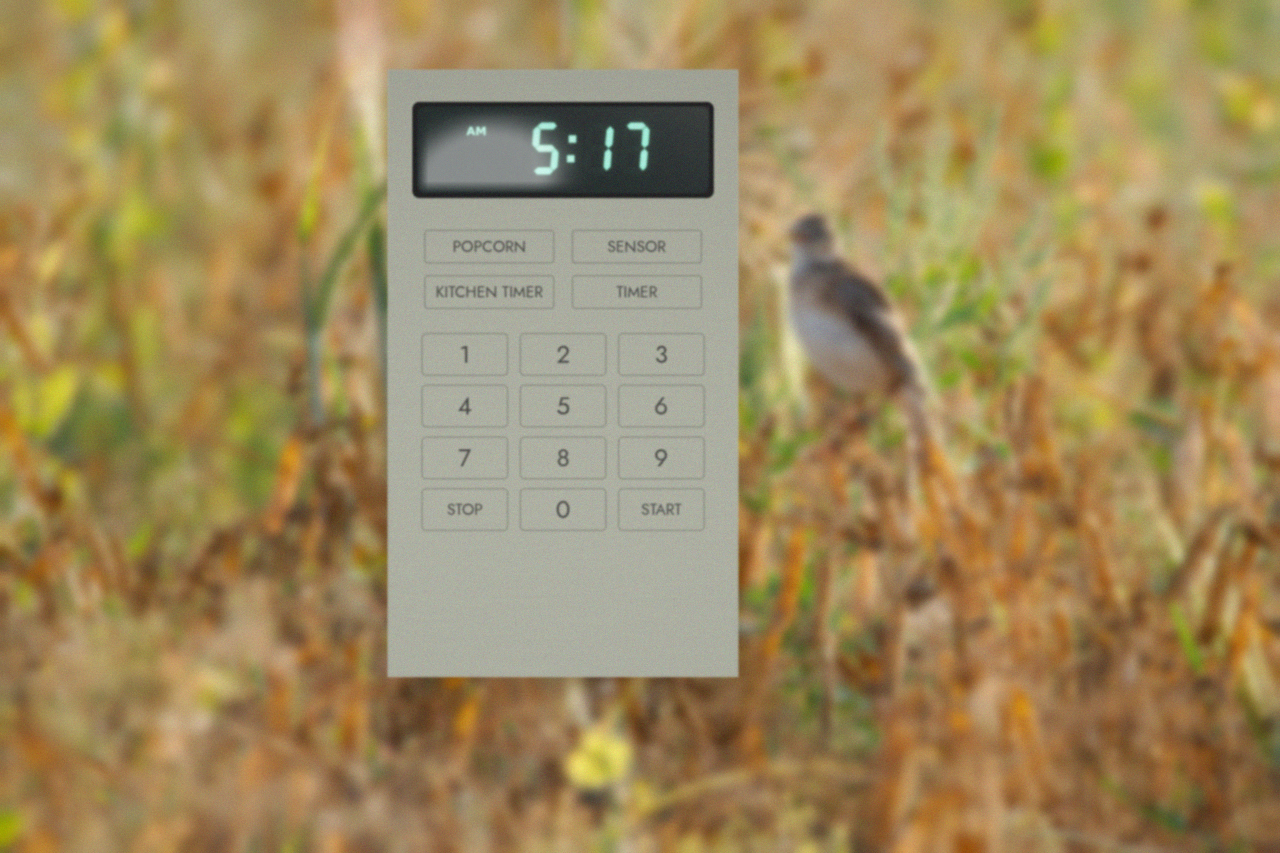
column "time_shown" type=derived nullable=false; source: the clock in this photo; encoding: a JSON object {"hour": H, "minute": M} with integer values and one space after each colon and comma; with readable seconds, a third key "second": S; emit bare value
{"hour": 5, "minute": 17}
